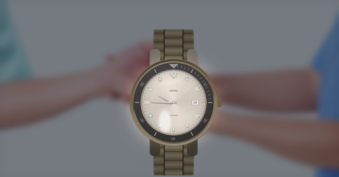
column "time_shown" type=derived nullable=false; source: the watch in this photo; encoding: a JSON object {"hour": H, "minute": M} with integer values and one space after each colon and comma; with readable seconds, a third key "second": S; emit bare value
{"hour": 9, "minute": 45}
